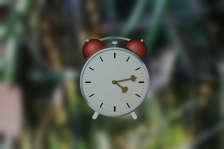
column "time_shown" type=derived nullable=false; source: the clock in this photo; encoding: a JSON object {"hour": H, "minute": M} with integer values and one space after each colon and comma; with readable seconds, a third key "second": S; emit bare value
{"hour": 4, "minute": 13}
